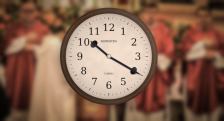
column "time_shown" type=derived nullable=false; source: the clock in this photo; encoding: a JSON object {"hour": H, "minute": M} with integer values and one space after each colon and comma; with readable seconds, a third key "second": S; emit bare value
{"hour": 10, "minute": 20}
